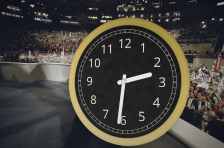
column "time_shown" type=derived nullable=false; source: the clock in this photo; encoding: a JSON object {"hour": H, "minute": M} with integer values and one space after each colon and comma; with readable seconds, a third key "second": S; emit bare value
{"hour": 2, "minute": 31}
